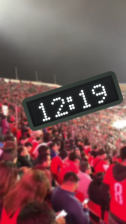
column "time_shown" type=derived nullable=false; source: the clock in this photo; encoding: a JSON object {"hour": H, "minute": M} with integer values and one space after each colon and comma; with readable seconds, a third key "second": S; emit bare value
{"hour": 12, "minute": 19}
